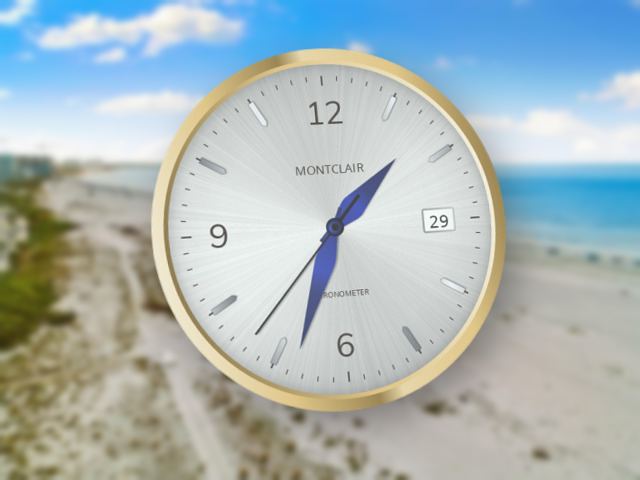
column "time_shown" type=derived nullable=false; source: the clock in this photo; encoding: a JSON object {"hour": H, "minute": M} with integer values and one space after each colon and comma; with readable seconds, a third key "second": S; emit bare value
{"hour": 1, "minute": 33, "second": 37}
